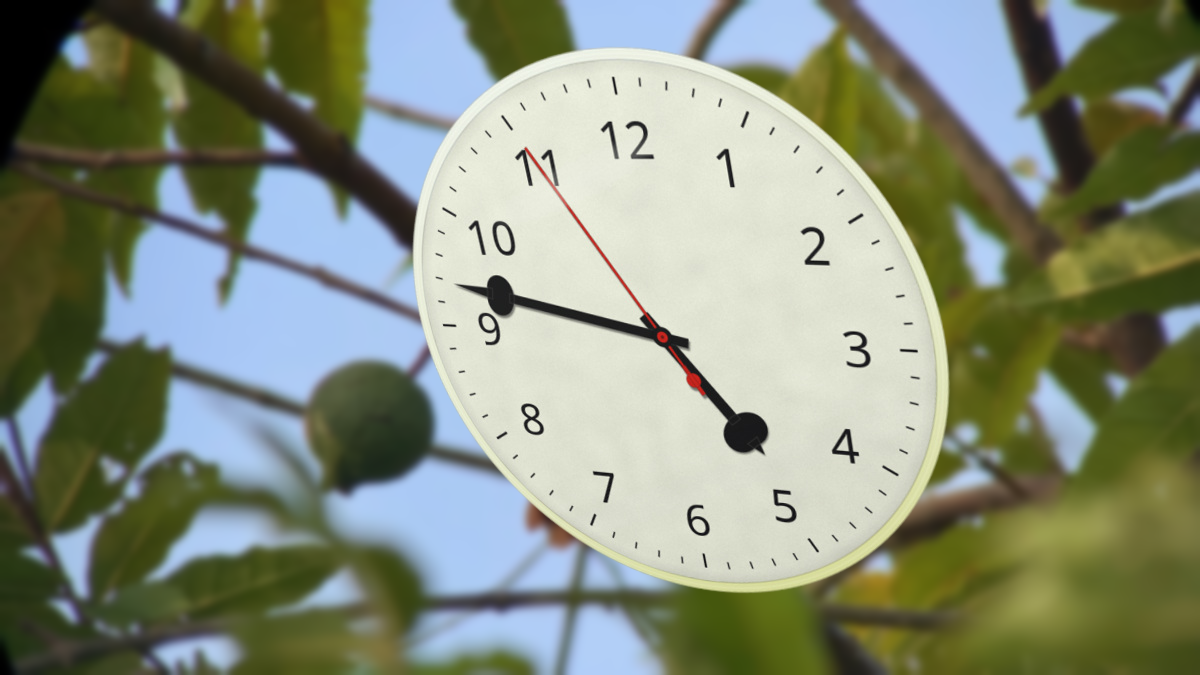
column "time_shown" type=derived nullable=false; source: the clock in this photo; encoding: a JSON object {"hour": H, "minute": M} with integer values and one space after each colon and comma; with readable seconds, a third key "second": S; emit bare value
{"hour": 4, "minute": 46, "second": 55}
